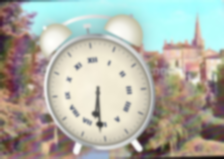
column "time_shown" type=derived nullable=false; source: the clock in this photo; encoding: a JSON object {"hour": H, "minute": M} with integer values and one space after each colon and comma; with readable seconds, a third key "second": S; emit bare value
{"hour": 6, "minute": 31}
